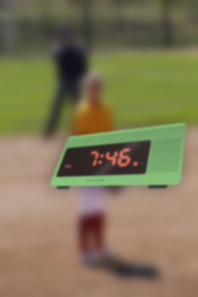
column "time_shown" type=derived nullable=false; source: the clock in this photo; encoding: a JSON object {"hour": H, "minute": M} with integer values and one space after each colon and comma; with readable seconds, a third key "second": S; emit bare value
{"hour": 7, "minute": 46}
